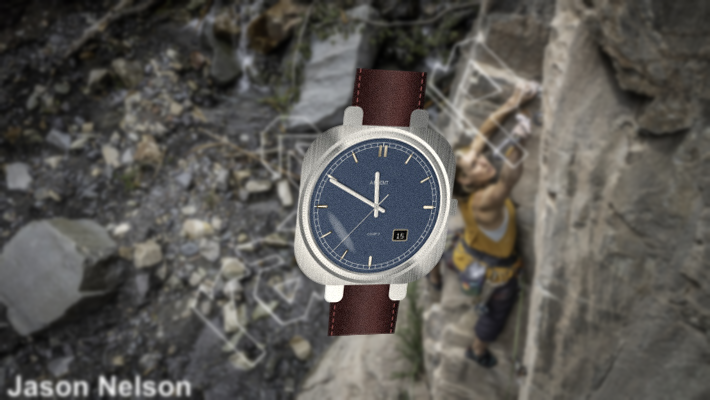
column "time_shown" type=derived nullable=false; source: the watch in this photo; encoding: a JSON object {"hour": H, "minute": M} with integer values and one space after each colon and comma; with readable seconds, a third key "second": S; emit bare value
{"hour": 11, "minute": 49, "second": 37}
